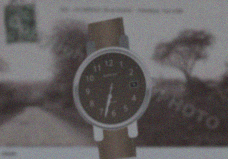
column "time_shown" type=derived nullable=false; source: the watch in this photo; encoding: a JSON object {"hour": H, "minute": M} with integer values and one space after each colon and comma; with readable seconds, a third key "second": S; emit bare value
{"hour": 6, "minute": 33}
